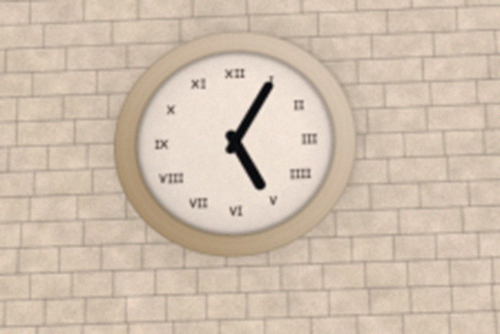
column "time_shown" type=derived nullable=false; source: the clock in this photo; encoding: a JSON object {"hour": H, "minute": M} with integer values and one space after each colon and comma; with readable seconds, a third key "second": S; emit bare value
{"hour": 5, "minute": 5}
